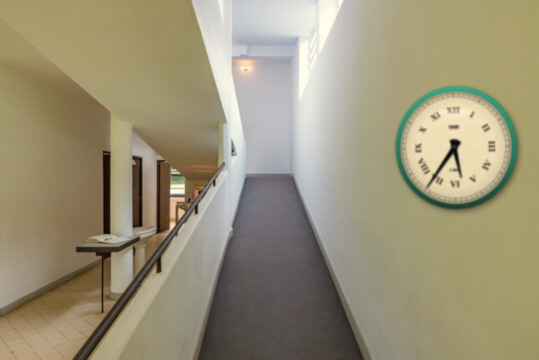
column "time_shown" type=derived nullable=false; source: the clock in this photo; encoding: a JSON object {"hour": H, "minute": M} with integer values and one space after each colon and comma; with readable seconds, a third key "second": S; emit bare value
{"hour": 5, "minute": 36}
